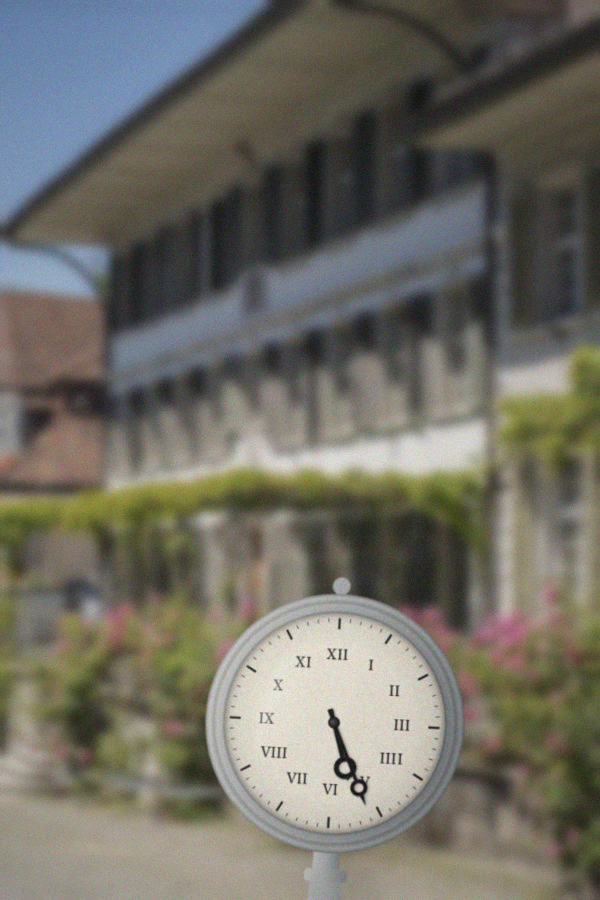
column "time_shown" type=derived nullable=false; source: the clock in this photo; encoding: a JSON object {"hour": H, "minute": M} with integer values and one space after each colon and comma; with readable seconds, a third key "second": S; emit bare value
{"hour": 5, "minute": 26}
